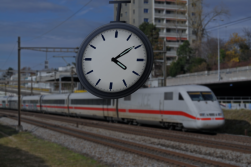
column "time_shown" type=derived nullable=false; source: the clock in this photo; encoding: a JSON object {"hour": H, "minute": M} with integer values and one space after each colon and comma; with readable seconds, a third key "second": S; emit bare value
{"hour": 4, "minute": 9}
